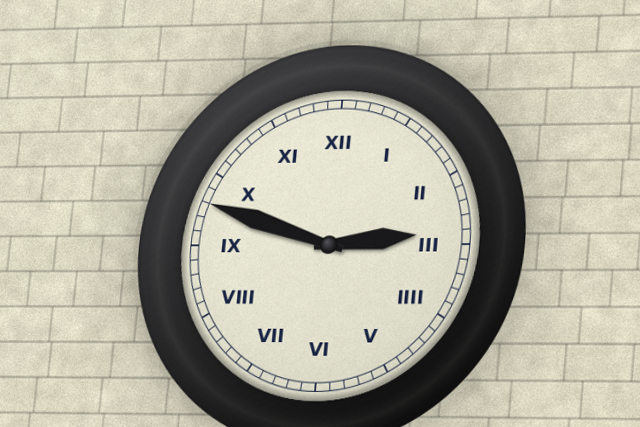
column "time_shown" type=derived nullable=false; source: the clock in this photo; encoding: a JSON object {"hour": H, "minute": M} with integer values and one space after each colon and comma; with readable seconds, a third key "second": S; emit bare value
{"hour": 2, "minute": 48}
